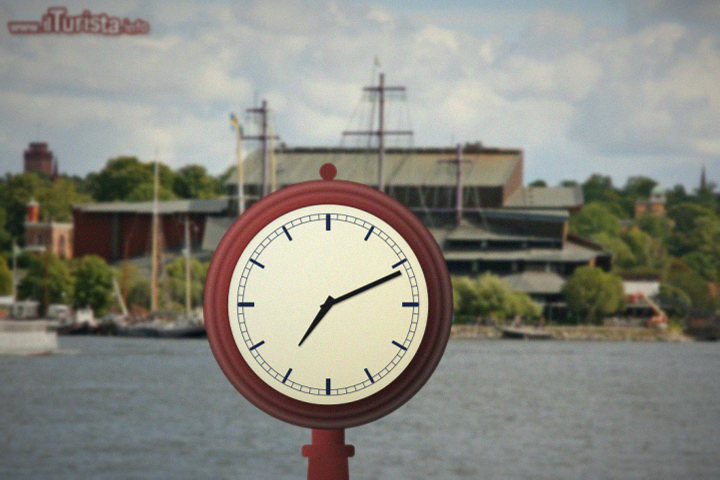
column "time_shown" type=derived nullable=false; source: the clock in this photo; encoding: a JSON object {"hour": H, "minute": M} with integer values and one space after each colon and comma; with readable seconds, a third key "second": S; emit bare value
{"hour": 7, "minute": 11}
